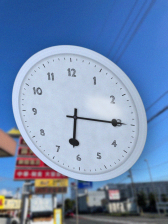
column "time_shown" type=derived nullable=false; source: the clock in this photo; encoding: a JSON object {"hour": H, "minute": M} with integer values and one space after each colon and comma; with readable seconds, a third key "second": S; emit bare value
{"hour": 6, "minute": 15}
